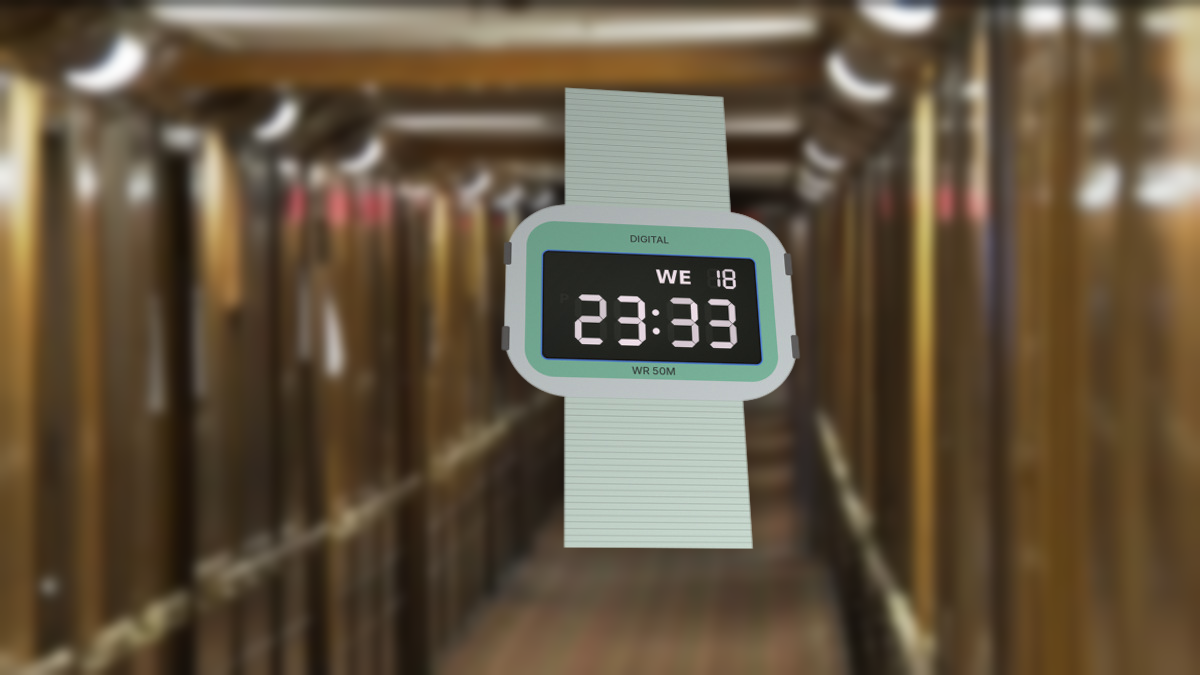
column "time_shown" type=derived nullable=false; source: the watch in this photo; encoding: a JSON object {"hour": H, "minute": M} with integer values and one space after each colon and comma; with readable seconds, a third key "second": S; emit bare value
{"hour": 23, "minute": 33}
